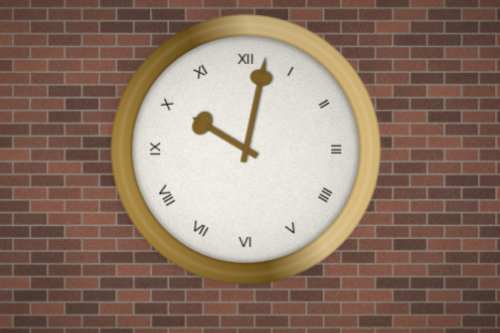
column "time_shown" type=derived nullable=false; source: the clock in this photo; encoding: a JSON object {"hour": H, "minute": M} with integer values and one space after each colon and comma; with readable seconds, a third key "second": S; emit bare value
{"hour": 10, "minute": 2}
